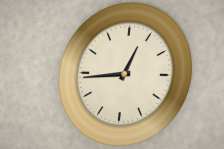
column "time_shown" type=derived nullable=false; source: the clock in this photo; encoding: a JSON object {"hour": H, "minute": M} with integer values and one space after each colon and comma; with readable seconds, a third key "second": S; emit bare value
{"hour": 12, "minute": 44}
